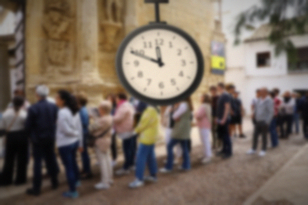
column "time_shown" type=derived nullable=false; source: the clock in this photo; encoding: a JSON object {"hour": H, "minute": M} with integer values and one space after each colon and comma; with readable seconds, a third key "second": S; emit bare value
{"hour": 11, "minute": 49}
